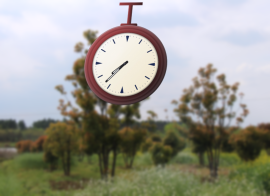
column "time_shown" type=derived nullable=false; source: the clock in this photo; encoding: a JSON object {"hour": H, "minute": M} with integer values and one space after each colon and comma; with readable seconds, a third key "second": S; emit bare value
{"hour": 7, "minute": 37}
